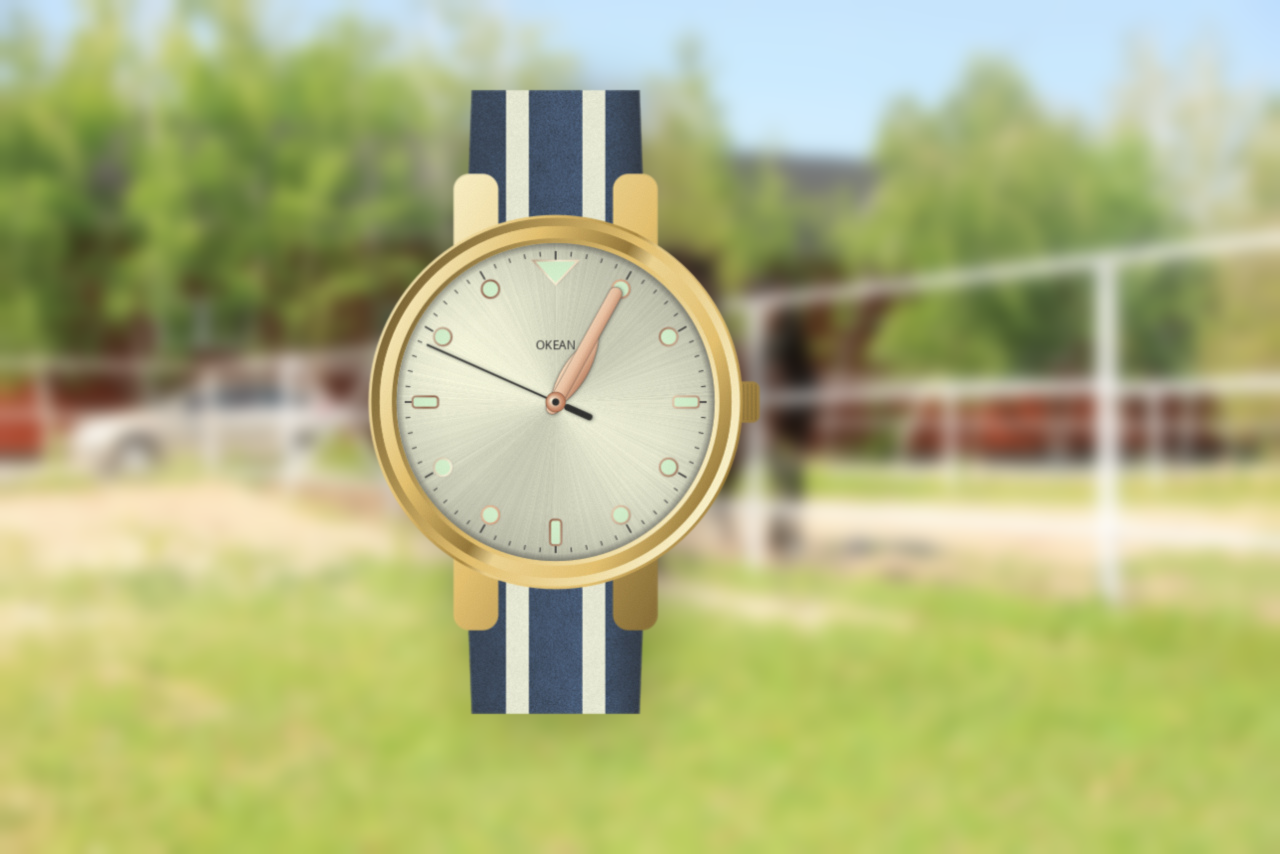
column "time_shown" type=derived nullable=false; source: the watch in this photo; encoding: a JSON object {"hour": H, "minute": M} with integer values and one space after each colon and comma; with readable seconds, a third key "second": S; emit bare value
{"hour": 1, "minute": 4, "second": 49}
